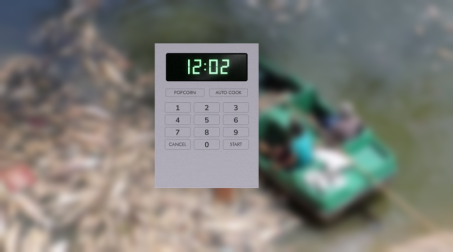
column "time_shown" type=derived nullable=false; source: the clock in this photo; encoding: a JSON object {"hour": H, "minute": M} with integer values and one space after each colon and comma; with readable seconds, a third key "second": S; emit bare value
{"hour": 12, "minute": 2}
